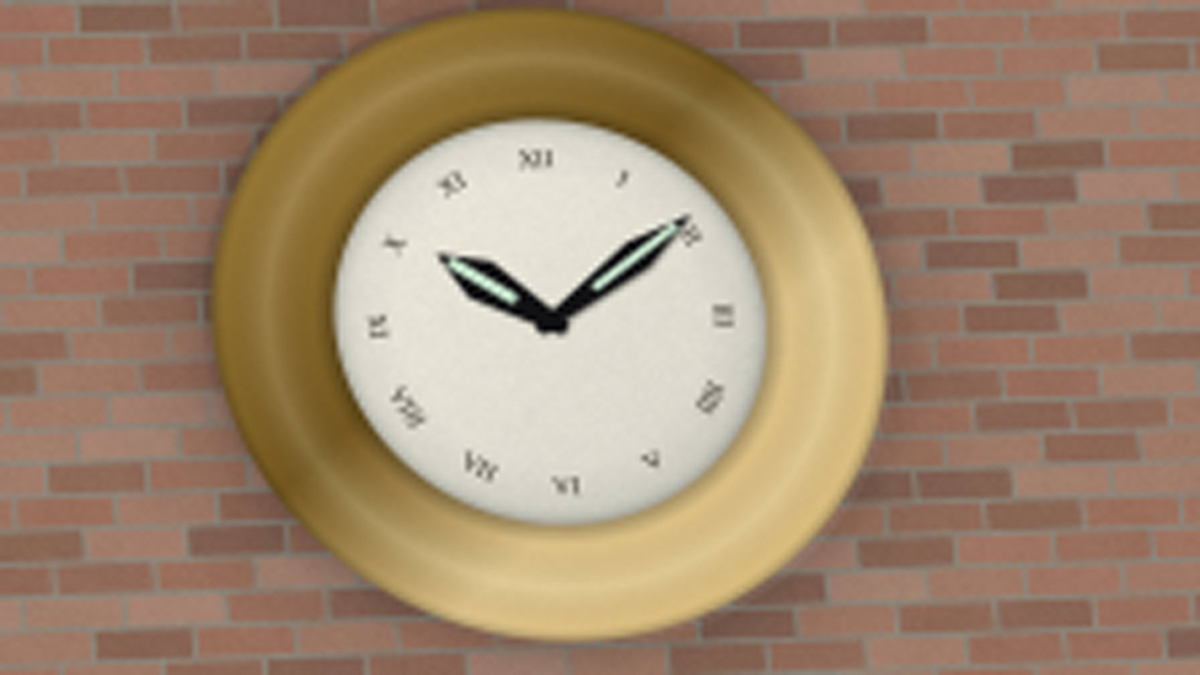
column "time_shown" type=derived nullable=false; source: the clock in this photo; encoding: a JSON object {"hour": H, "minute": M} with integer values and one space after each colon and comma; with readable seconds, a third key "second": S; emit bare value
{"hour": 10, "minute": 9}
